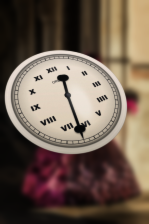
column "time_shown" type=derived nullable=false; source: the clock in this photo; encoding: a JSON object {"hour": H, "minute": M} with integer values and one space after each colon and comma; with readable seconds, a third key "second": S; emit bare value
{"hour": 12, "minute": 32}
